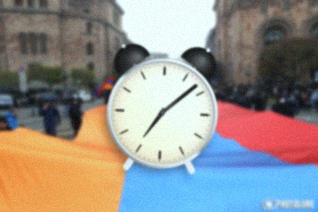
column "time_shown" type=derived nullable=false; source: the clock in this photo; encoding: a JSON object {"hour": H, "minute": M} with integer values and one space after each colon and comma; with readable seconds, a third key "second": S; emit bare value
{"hour": 7, "minute": 8}
